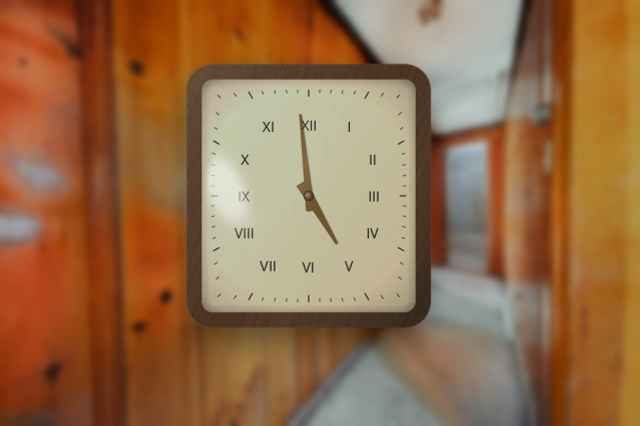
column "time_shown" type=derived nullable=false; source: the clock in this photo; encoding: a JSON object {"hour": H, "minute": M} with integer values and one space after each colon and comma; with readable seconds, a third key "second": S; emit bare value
{"hour": 4, "minute": 59}
